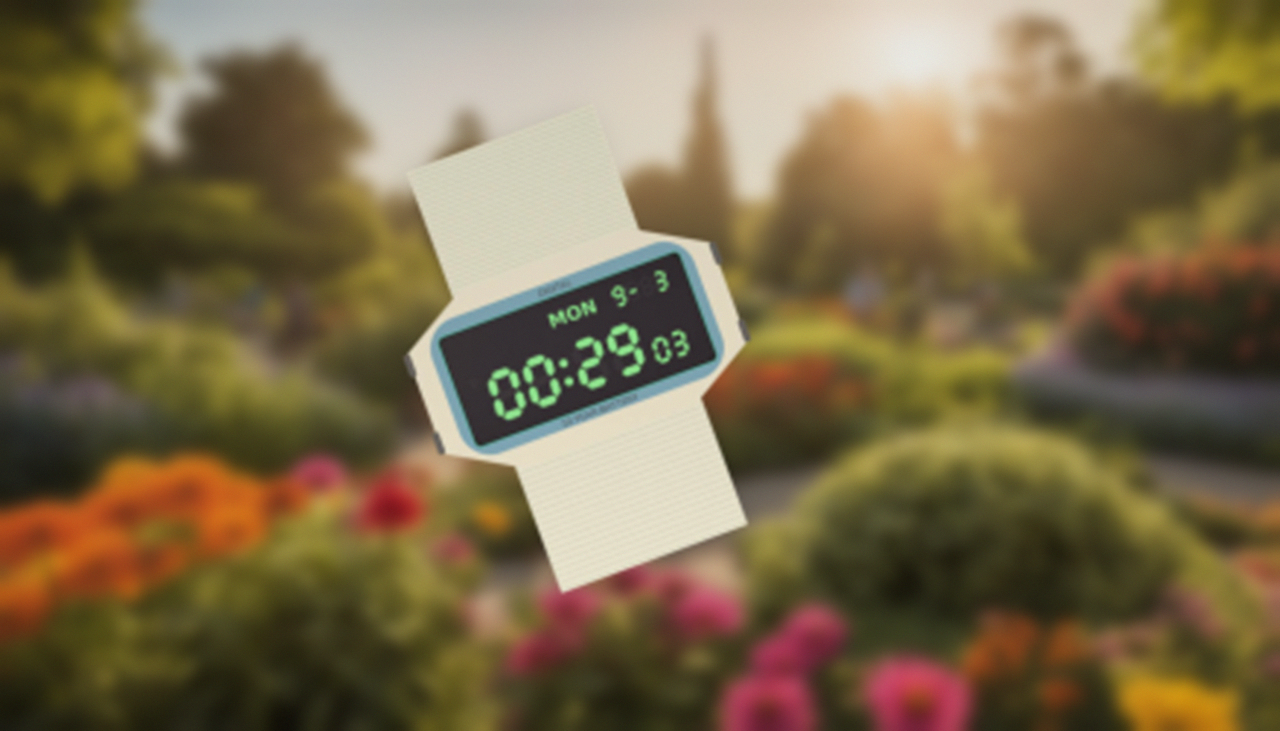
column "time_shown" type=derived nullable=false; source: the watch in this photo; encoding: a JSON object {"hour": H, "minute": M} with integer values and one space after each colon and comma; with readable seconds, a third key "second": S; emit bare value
{"hour": 0, "minute": 29, "second": 3}
